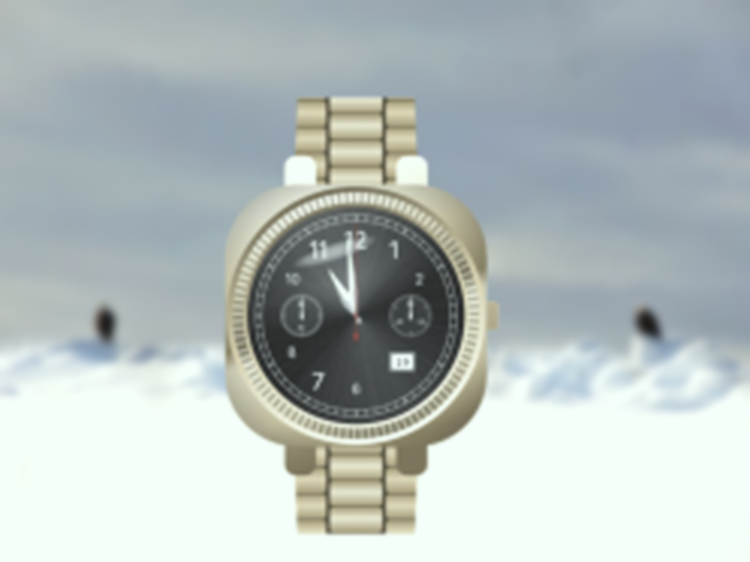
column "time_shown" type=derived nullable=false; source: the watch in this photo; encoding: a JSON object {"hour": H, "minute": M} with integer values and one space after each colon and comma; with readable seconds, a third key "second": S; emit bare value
{"hour": 10, "minute": 59}
